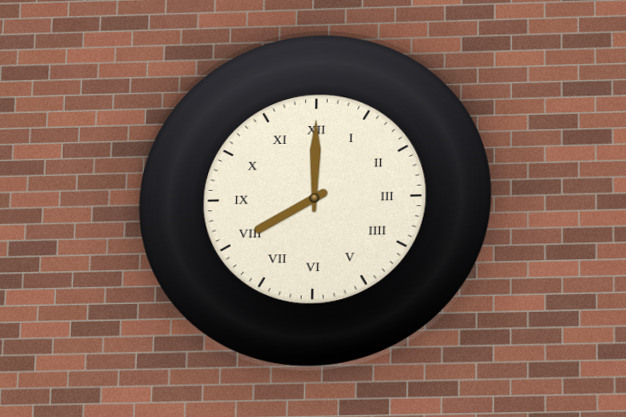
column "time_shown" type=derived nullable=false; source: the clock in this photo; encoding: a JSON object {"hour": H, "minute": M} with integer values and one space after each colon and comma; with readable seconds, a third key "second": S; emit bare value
{"hour": 8, "minute": 0}
